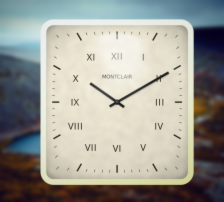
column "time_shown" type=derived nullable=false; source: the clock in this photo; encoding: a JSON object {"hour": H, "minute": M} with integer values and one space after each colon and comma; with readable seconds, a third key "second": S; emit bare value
{"hour": 10, "minute": 10}
